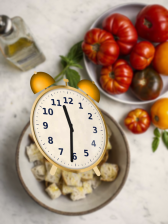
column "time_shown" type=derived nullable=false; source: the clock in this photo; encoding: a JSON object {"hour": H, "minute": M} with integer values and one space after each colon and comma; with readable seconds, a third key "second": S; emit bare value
{"hour": 11, "minute": 31}
